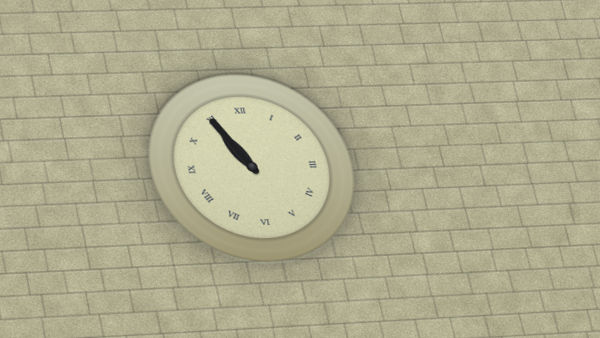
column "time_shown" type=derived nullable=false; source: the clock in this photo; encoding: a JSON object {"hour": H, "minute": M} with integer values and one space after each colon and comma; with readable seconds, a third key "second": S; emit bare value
{"hour": 10, "minute": 55}
